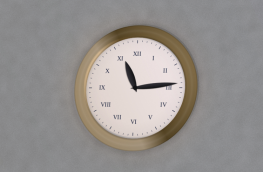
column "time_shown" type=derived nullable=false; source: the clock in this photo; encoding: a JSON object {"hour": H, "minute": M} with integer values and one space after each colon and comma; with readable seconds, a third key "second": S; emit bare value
{"hour": 11, "minute": 14}
